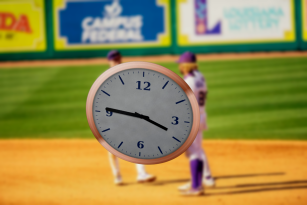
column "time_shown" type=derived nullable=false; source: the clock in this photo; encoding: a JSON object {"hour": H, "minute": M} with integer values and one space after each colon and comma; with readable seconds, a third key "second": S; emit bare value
{"hour": 3, "minute": 46}
